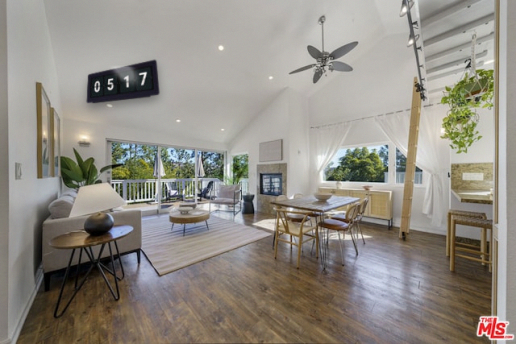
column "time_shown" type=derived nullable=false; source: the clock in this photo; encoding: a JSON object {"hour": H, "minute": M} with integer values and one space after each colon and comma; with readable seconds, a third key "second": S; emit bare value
{"hour": 5, "minute": 17}
